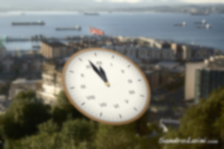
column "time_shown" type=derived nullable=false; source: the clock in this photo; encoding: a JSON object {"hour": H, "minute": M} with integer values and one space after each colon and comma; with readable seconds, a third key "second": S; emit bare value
{"hour": 11, "minute": 57}
